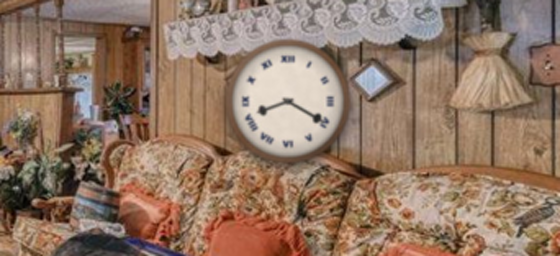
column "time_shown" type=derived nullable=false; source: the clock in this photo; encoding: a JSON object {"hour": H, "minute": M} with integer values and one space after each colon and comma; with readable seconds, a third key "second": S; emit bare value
{"hour": 8, "minute": 20}
